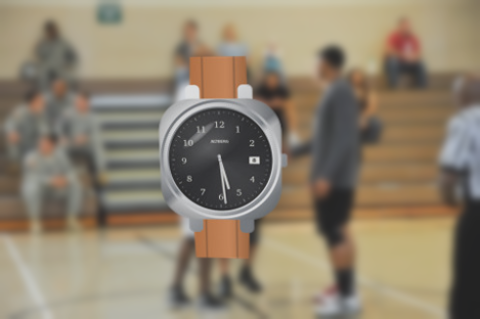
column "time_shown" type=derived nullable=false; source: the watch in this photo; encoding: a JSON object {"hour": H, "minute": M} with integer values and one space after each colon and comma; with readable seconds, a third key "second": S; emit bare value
{"hour": 5, "minute": 29}
